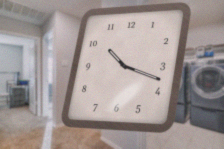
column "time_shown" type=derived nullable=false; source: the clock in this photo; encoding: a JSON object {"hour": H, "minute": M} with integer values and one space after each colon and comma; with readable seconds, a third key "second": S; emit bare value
{"hour": 10, "minute": 18}
